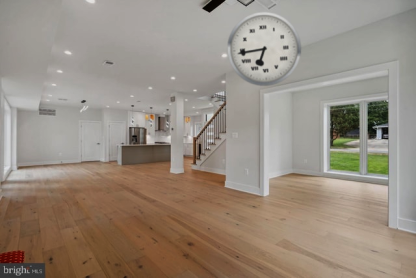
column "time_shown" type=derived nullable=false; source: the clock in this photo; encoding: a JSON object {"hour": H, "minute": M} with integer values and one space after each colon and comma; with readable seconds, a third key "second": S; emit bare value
{"hour": 6, "minute": 44}
